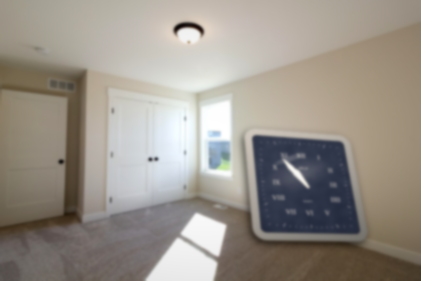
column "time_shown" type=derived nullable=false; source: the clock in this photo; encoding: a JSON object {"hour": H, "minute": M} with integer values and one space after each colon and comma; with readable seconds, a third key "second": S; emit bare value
{"hour": 10, "minute": 54}
